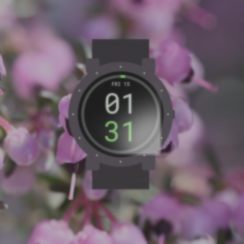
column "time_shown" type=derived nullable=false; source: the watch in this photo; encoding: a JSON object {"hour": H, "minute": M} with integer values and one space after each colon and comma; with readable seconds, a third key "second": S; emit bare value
{"hour": 1, "minute": 31}
